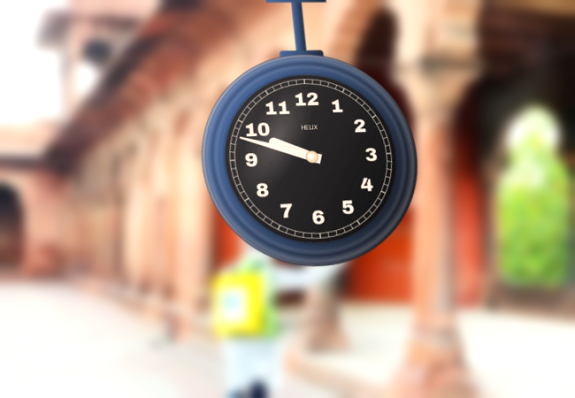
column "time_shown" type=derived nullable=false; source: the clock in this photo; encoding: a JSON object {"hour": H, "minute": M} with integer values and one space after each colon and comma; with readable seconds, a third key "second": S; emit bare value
{"hour": 9, "minute": 48}
